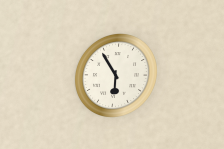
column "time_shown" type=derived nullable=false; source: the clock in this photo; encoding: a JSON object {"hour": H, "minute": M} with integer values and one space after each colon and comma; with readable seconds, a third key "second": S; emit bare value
{"hour": 5, "minute": 54}
